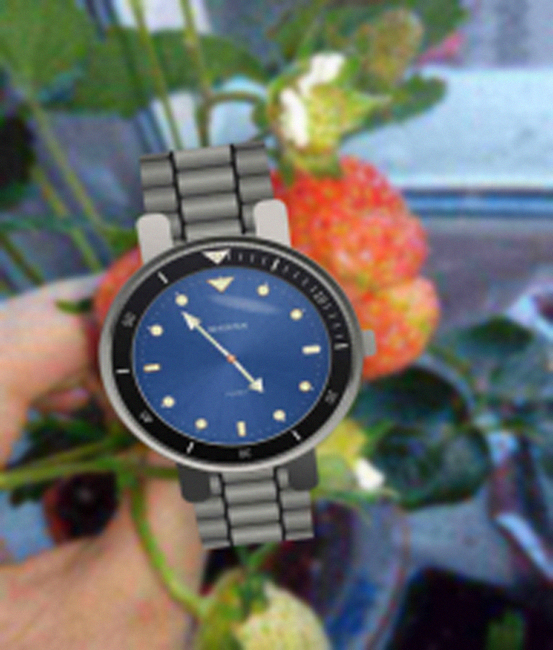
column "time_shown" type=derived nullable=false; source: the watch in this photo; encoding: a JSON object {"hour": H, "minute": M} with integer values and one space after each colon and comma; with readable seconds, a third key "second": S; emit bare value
{"hour": 4, "minute": 54}
